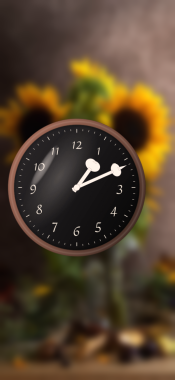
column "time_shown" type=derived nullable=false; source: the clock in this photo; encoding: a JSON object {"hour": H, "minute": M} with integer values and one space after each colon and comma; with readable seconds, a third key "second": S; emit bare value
{"hour": 1, "minute": 11}
